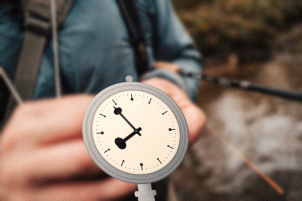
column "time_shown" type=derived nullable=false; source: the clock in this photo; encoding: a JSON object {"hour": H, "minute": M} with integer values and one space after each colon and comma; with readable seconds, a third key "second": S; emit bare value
{"hour": 7, "minute": 54}
